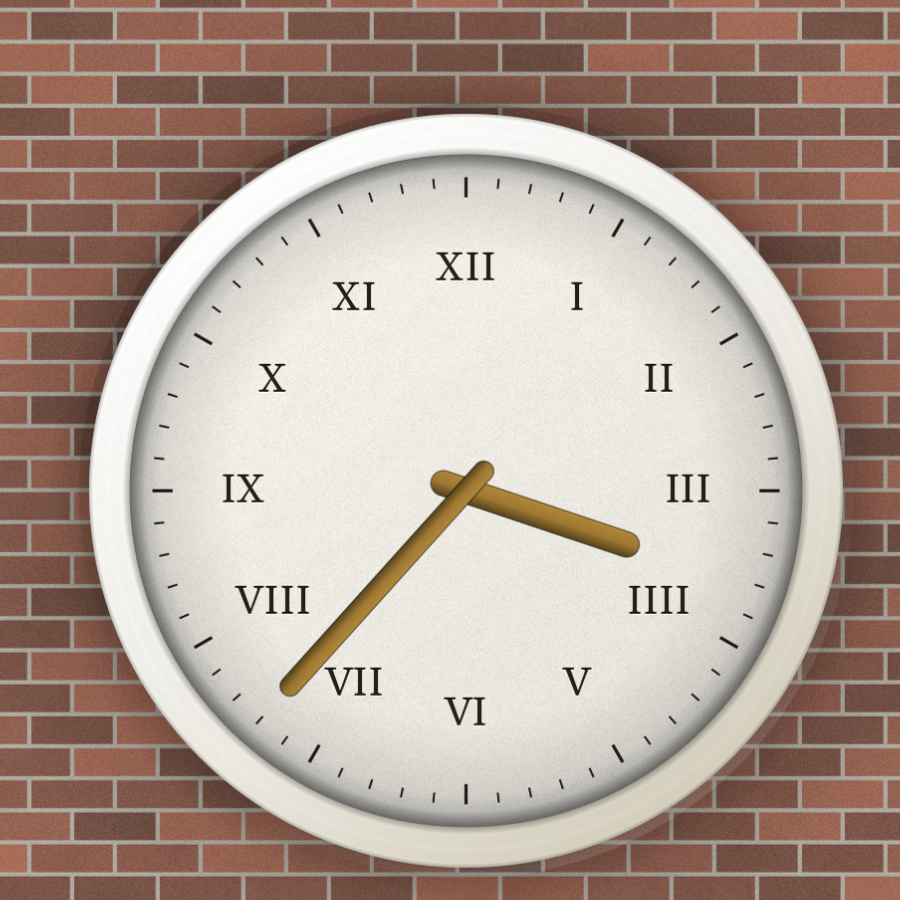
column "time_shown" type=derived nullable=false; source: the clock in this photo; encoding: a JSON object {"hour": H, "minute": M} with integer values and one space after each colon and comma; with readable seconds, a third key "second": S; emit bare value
{"hour": 3, "minute": 37}
